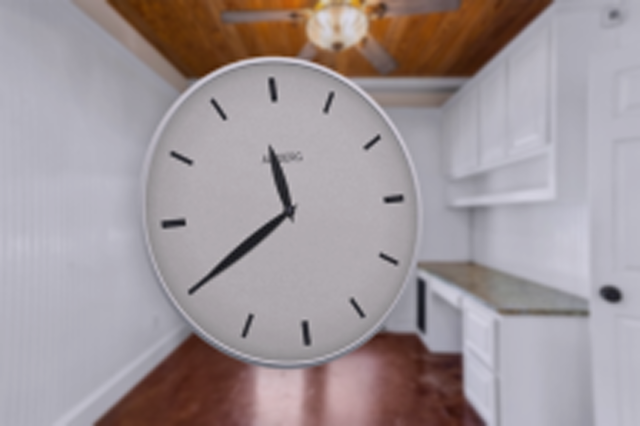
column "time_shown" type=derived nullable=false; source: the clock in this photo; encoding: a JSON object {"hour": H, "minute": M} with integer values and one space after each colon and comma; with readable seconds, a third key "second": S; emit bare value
{"hour": 11, "minute": 40}
